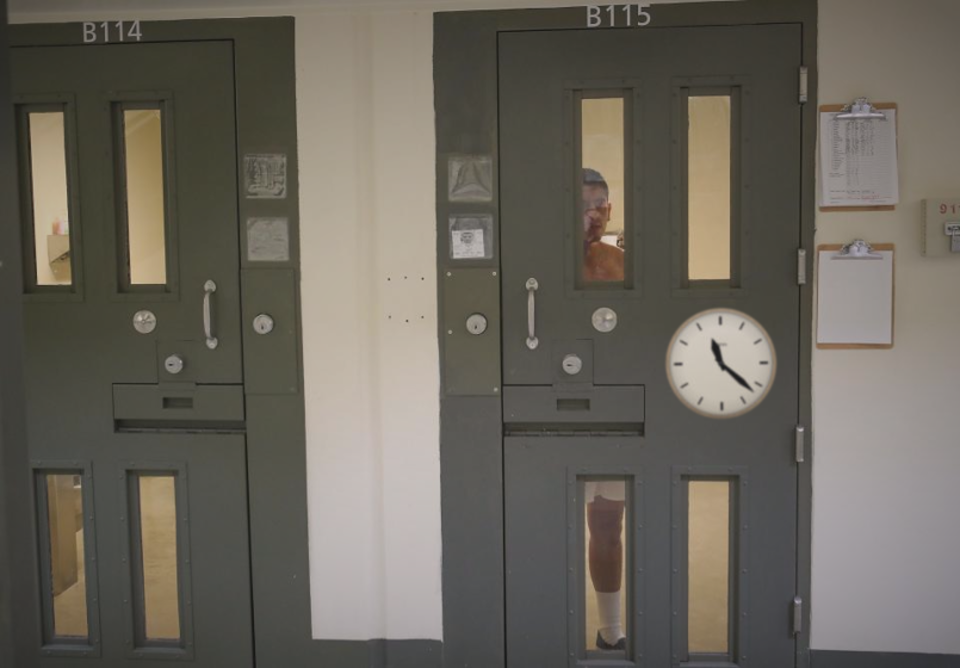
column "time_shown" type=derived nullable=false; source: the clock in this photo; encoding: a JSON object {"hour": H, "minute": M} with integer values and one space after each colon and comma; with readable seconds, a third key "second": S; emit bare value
{"hour": 11, "minute": 22}
